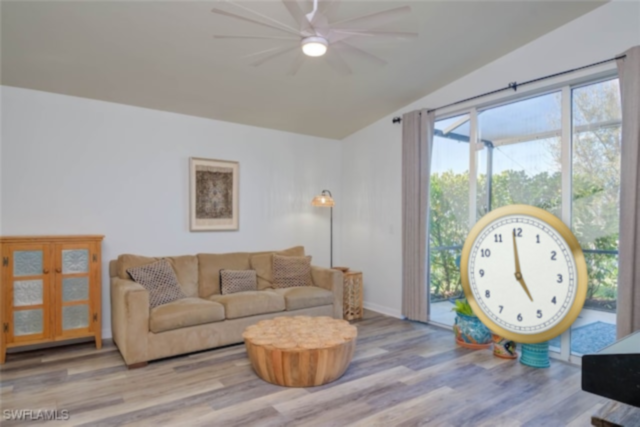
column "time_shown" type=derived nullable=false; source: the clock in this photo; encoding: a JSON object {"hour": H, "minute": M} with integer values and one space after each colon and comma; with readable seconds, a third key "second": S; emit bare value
{"hour": 4, "minute": 59}
